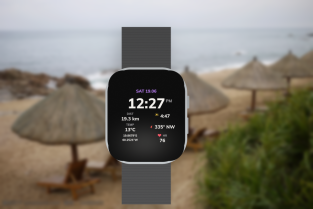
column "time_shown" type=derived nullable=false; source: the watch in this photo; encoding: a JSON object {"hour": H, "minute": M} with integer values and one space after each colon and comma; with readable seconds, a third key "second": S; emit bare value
{"hour": 12, "minute": 27}
